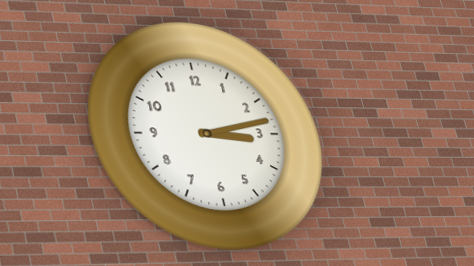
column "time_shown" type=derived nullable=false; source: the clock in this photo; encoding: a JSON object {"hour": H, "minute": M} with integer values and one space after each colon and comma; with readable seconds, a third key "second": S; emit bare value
{"hour": 3, "minute": 13}
